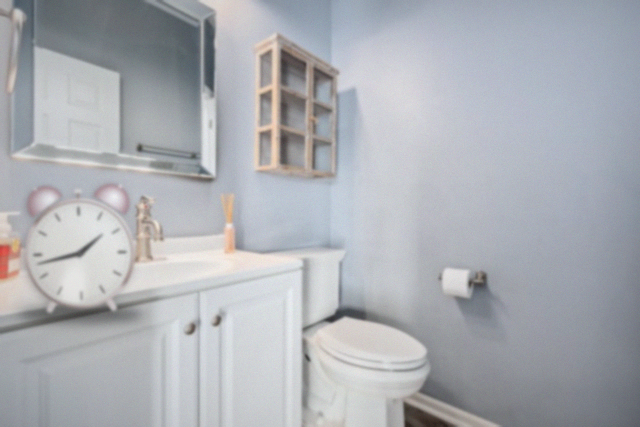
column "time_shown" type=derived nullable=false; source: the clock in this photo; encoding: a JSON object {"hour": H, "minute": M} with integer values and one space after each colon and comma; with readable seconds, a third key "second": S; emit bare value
{"hour": 1, "minute": 43}
